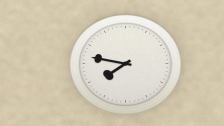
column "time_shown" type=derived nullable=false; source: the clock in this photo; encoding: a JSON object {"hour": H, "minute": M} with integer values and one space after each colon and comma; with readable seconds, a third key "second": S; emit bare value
{"hour": 7, "minute": 47}
